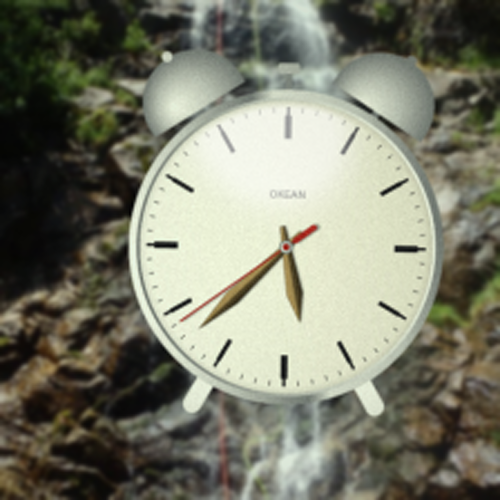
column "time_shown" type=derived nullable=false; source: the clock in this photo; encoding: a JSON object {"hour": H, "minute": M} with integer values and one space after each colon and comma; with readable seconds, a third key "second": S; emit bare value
{"hour": 5, "minute": 37, "second": 39}
